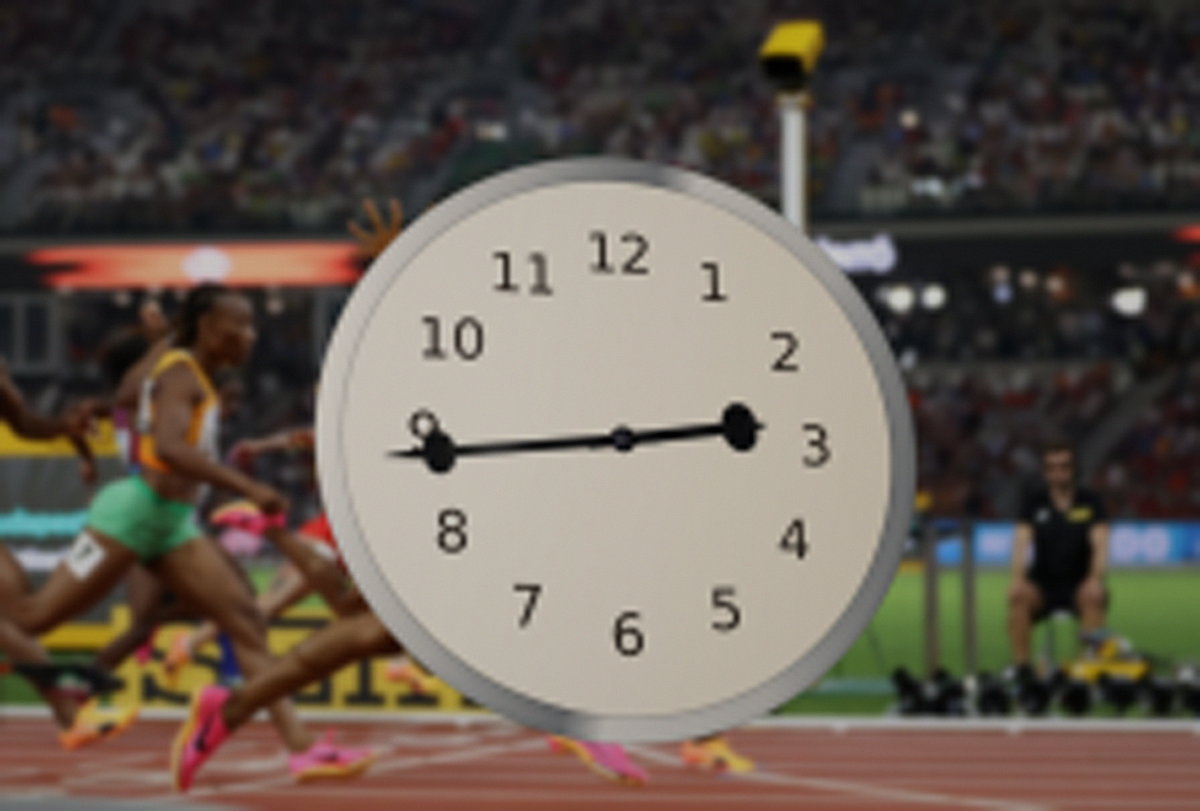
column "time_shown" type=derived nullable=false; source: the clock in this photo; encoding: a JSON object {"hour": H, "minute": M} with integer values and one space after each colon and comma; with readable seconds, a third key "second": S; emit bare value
{"hour": 2, "minute": 44}
